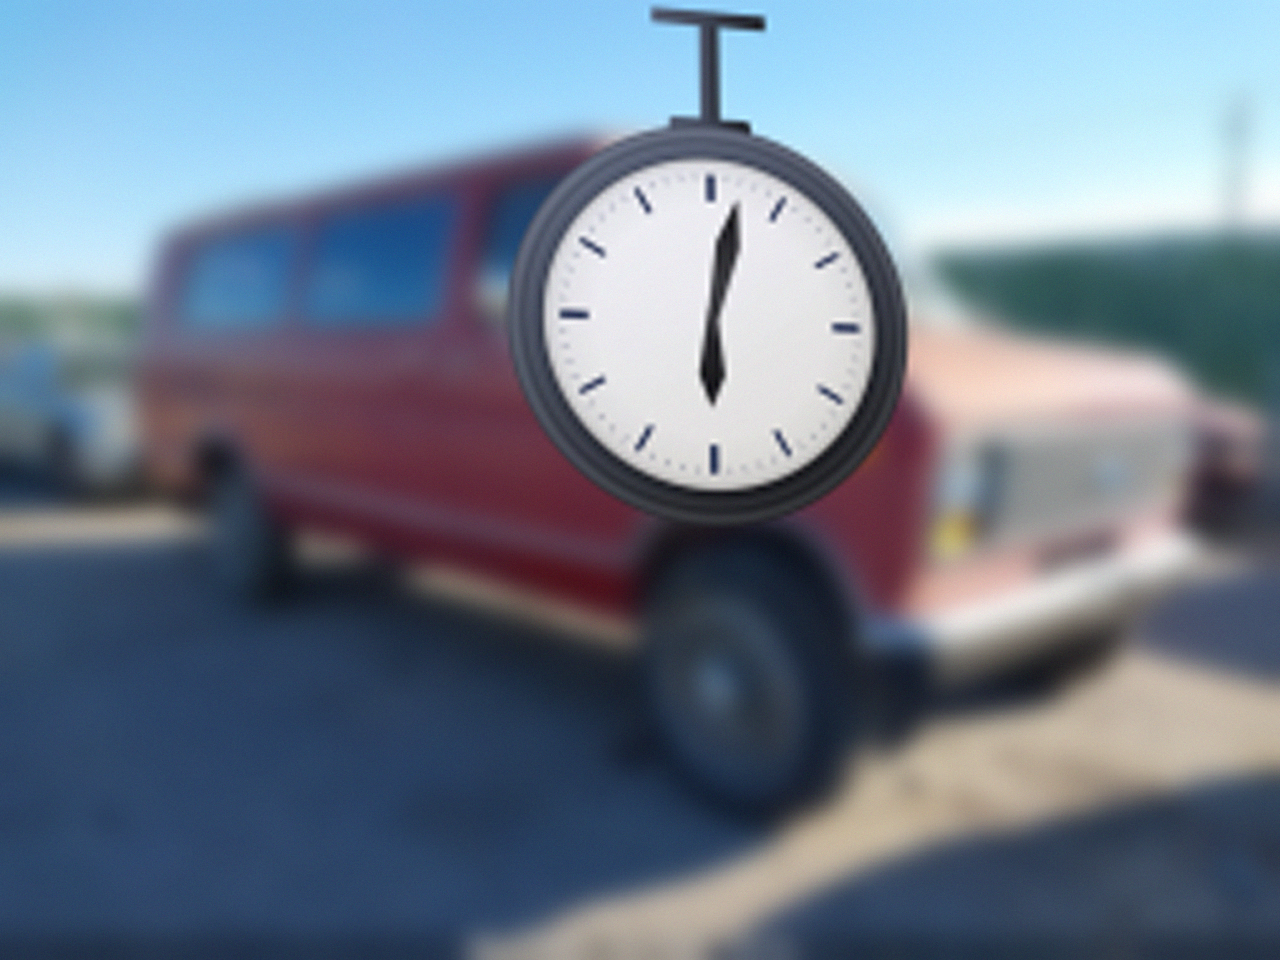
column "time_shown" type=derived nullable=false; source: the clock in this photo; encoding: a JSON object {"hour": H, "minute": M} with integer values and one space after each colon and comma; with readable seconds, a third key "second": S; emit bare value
{"hour": 6, "minute": 2}
